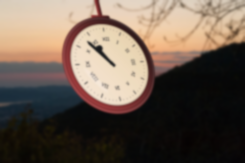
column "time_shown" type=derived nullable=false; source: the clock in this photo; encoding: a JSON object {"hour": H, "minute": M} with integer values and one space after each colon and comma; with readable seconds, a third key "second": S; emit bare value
{"hour": 10, "minute": 53}
